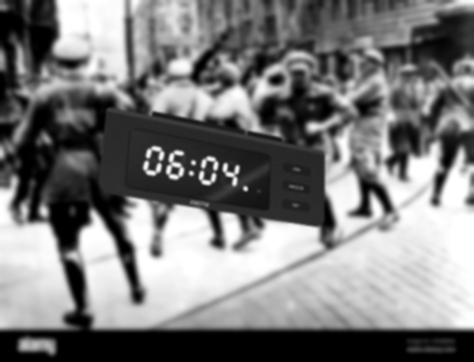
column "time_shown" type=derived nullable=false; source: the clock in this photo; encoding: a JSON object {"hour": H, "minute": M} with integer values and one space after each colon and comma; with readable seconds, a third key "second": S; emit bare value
{"hour": 6, "minute": 4}
